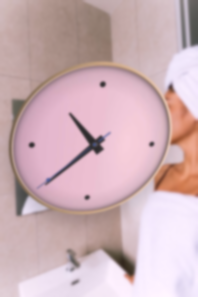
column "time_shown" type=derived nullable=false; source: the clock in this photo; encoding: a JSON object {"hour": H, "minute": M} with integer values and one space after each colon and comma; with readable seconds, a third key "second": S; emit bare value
{"hour": 10, "minute": 37, "second": 38}
